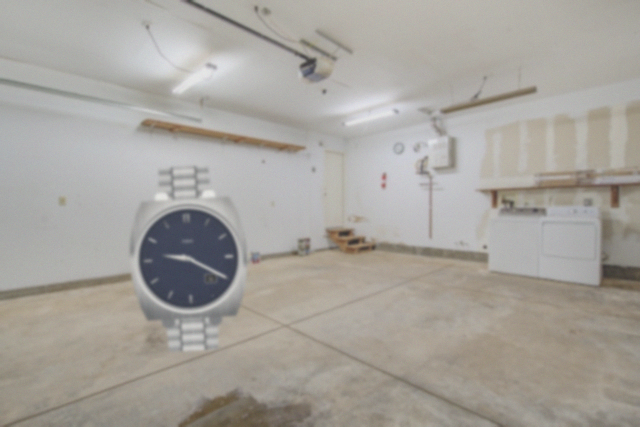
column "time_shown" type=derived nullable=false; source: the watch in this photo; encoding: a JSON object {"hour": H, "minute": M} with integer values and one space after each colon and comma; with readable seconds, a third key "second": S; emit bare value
{"hour": 9, "minute": 20}
